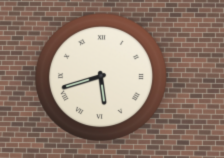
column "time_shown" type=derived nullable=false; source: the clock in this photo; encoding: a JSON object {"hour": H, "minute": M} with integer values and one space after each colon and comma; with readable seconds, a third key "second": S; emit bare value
{"hour": 5, "minute": 42}
